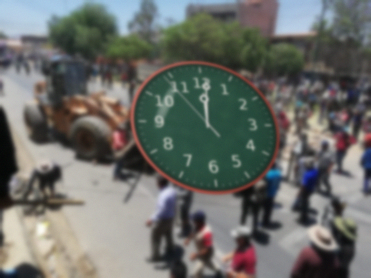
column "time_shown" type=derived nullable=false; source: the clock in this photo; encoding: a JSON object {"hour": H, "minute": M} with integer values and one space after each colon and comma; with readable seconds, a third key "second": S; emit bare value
{"hour": 12, "minute": 0, "second": 54}
